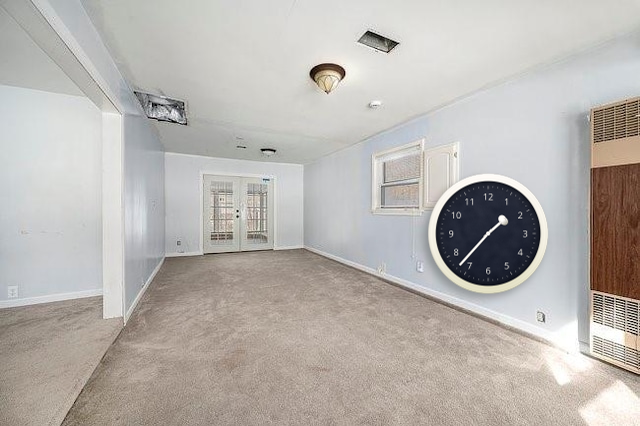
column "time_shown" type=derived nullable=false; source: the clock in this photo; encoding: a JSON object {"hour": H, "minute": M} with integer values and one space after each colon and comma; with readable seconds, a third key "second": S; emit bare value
{"hour": 1, "minute": 37}
